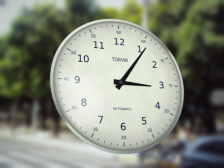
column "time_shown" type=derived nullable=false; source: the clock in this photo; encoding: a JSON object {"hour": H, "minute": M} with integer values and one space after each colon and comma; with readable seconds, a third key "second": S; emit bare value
{"hour": 3, "minute": 6}
